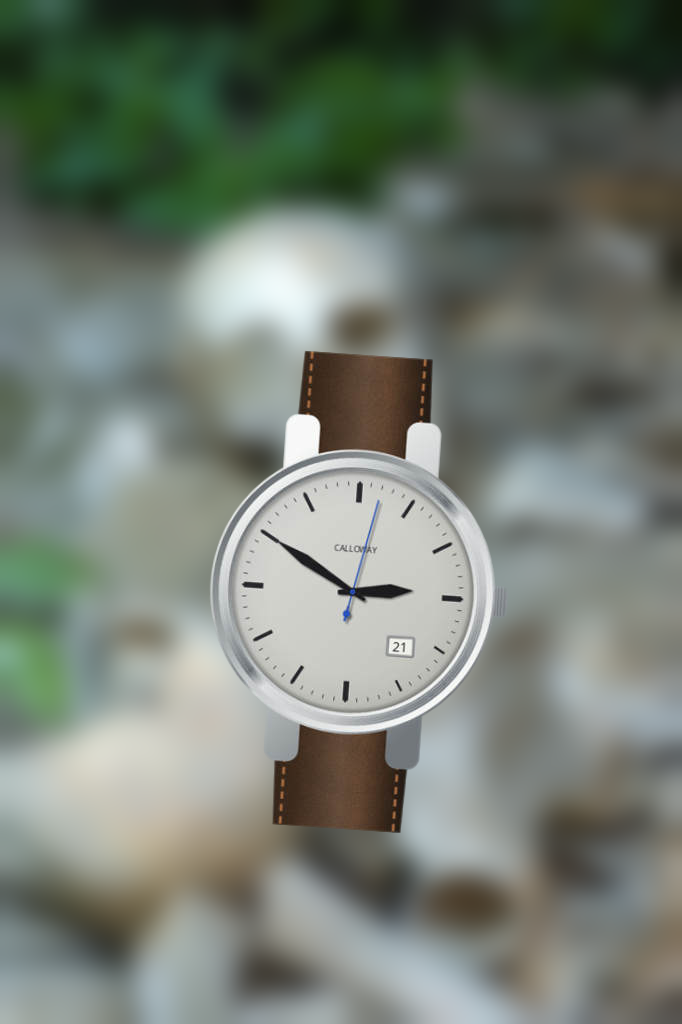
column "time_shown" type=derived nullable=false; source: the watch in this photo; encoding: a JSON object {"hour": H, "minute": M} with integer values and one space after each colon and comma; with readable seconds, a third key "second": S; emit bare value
{"hour": 2, "minute": 50, "second": 2}
